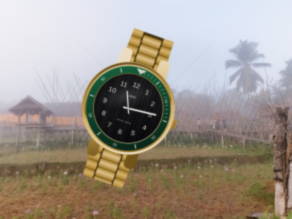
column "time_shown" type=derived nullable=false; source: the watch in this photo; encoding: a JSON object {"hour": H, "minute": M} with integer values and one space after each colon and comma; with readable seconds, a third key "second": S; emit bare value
{"hour": 11, "minute": 14}
